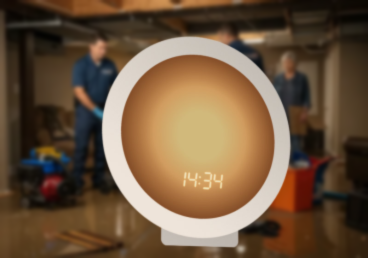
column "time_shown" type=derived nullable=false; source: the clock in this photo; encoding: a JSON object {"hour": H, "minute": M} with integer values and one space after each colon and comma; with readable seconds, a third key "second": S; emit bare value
{"hour": 14, "minute": 34}
